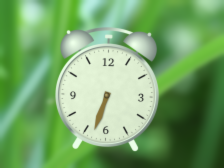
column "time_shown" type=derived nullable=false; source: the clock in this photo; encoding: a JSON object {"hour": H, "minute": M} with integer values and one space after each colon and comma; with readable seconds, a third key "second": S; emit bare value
{"hour": 6, "minute": 33}
